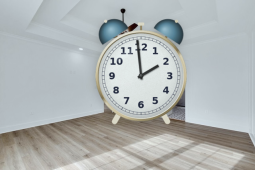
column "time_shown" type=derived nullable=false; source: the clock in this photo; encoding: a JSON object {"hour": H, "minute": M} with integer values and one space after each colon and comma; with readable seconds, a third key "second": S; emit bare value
{"hour": 1, "minute": 59}
